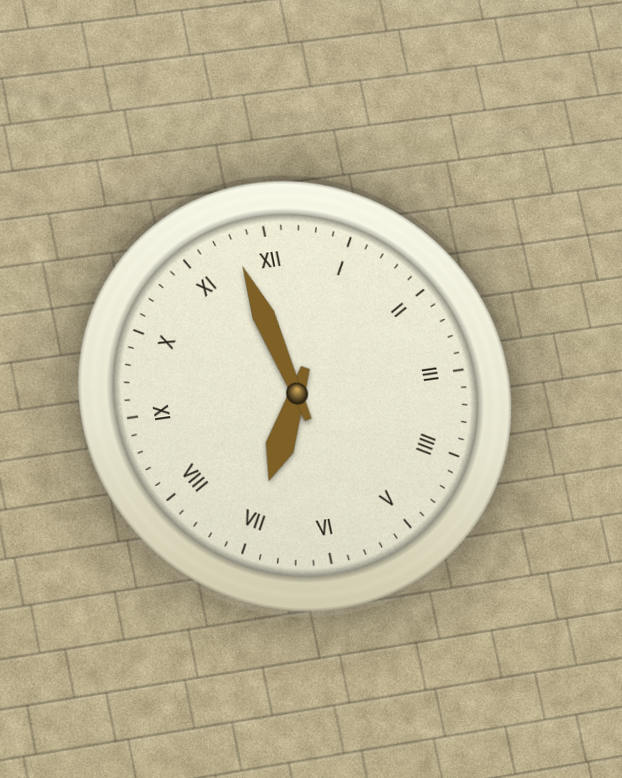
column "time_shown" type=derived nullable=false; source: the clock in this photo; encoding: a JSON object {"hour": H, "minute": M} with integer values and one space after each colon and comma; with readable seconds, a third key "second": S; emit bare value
{"hour": 6, "minute": 58}
